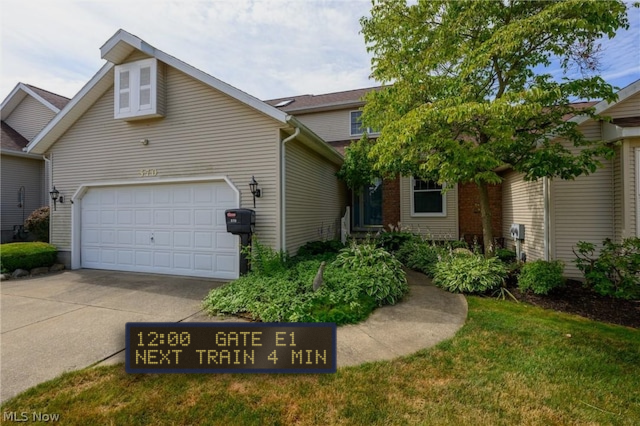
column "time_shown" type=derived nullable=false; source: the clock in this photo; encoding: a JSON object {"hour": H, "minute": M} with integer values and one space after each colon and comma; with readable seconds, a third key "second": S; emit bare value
{"hour": 12, "minute": 0}
